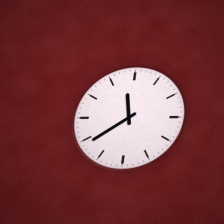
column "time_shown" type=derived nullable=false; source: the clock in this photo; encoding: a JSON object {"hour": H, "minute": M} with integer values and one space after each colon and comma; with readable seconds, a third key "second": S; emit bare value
{"hour": 11, "minute": 39}
